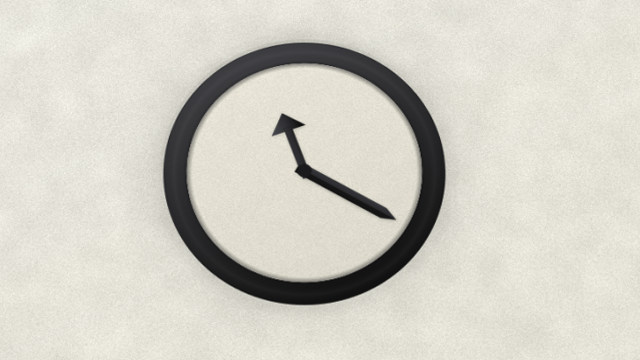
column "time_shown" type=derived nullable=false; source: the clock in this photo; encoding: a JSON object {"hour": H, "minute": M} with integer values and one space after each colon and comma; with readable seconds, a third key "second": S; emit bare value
{"hour": 11, "minute": 20}
